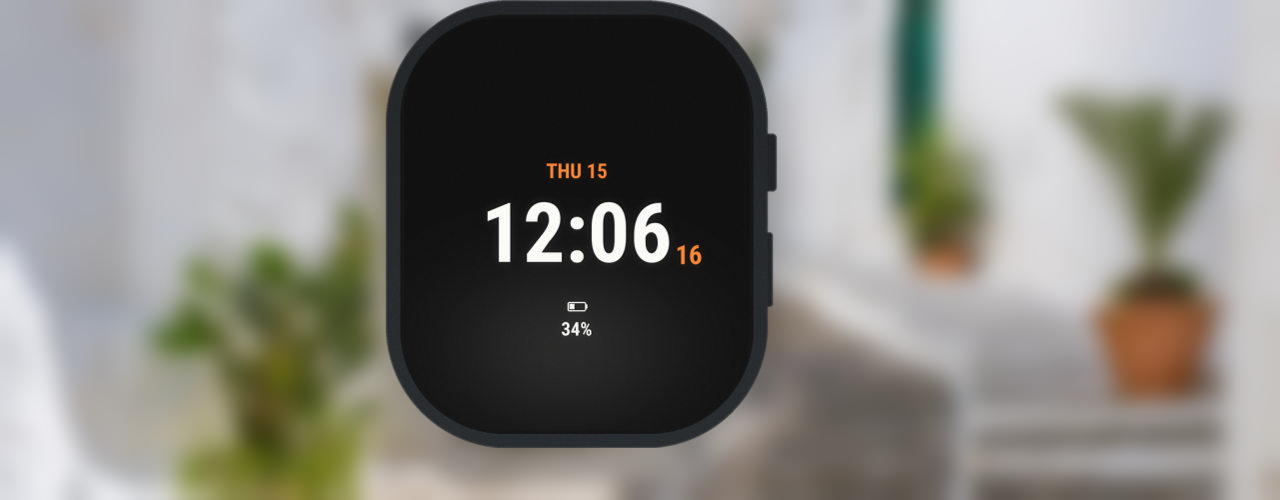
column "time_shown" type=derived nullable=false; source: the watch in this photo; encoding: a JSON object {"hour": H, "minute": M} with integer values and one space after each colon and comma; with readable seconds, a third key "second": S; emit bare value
{"hour": 12, "minute": 6, "second": 16}
